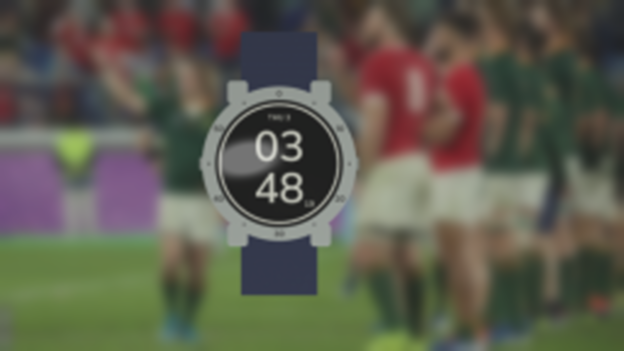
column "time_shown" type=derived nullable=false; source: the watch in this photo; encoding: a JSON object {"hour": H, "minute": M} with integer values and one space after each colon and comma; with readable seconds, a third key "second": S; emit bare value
{"hour": 3, "minute": 48}
